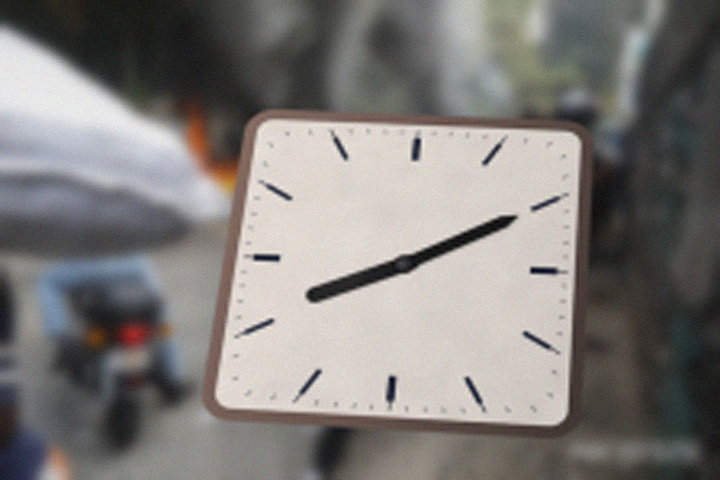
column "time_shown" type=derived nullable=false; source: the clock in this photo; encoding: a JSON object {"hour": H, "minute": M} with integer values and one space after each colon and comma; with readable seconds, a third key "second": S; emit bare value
{"hour": 8, "minute": 10}
